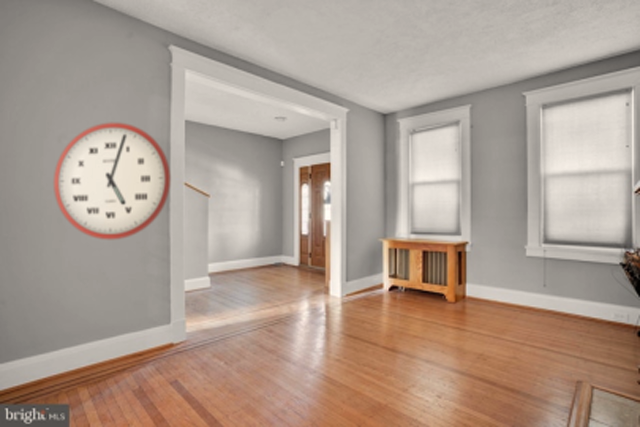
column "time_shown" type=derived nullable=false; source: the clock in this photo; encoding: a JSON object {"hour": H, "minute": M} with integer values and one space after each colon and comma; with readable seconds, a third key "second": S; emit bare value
{"hour": 5, "minute": 3}
